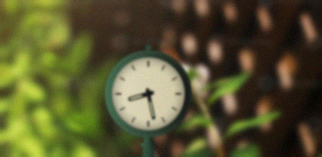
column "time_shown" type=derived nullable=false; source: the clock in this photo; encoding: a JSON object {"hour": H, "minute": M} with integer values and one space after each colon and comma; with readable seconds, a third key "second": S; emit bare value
{"hour": 8, "minute": 28}
